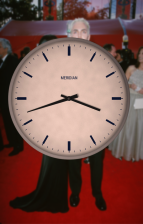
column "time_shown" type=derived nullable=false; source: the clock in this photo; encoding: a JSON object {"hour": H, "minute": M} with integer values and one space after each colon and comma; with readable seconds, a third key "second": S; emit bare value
{"hour": 3, "minute": 42}
